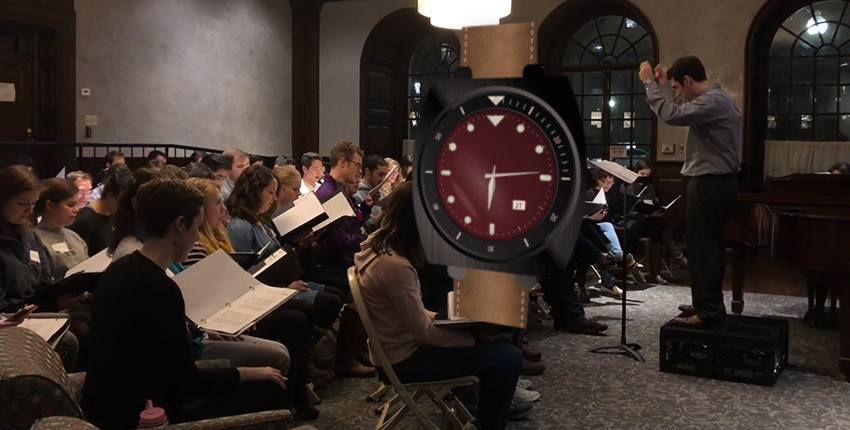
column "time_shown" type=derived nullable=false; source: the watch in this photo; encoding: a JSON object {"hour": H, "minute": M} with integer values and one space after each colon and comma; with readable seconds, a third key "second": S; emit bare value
{"hour": 6, "minute": 14}
